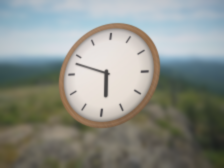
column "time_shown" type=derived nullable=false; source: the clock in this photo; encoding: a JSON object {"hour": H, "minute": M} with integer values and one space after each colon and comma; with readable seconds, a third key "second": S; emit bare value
{"hour": 5, "minute": 48}
